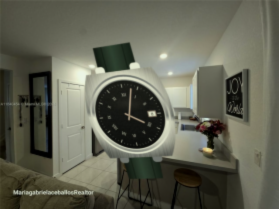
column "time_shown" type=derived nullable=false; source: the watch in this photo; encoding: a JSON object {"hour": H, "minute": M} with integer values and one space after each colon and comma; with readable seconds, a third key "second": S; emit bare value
{"hour": 4, "minute": 3}
